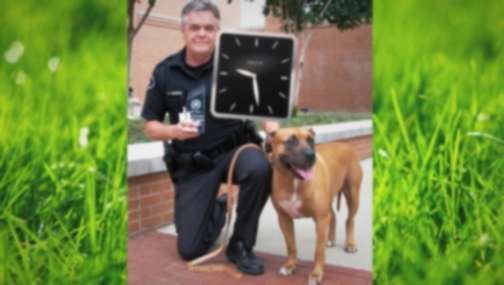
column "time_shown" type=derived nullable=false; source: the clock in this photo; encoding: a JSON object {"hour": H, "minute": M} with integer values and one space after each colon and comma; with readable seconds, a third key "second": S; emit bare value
{"hour": 9, "minute": 28}
